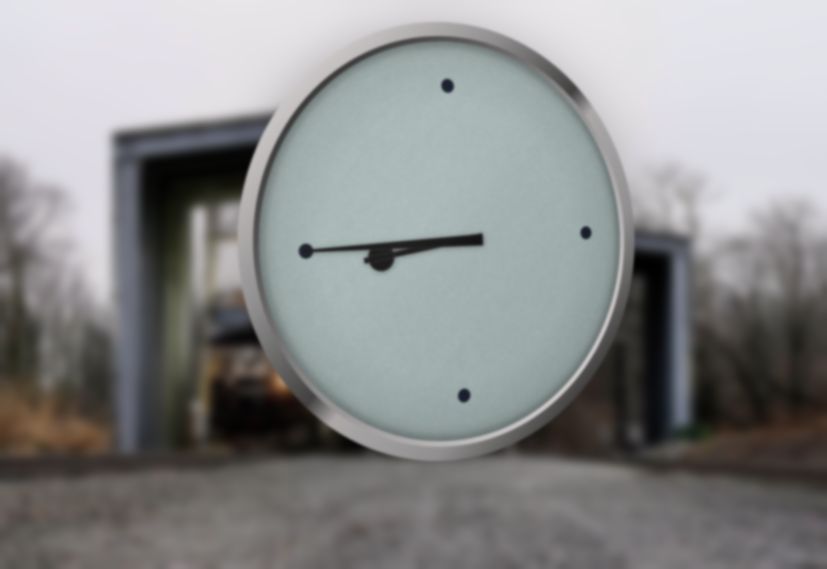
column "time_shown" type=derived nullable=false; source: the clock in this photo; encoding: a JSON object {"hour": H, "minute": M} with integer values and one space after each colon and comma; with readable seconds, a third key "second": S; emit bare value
{"hour": 8, "minute": 45}
